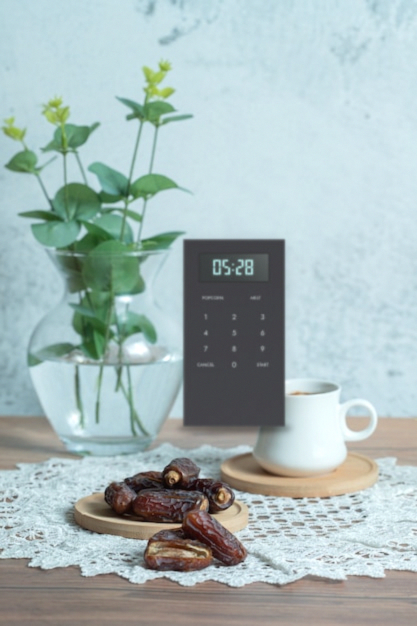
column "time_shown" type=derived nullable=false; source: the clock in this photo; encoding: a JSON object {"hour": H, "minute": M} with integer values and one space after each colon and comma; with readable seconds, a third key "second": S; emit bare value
{"hour": 5, "minute": 28}
